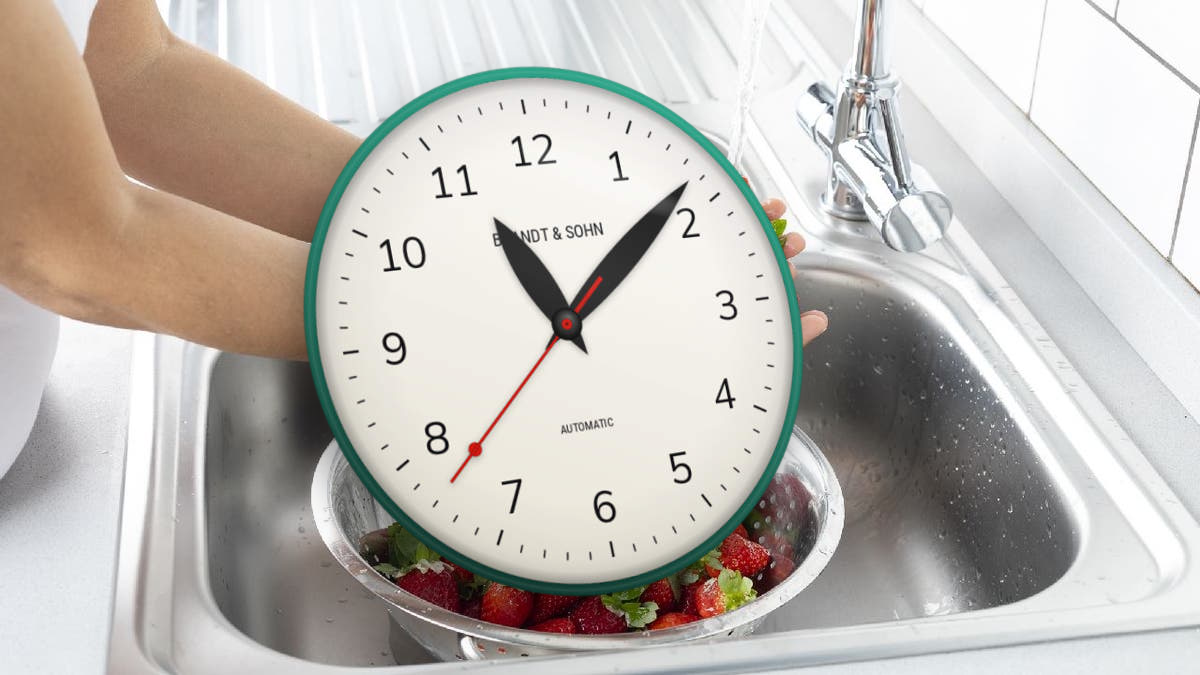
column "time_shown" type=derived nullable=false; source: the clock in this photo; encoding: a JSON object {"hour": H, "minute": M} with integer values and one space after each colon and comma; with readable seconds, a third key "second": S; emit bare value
{"hour": 11, "minute": 8, "second": 38}
